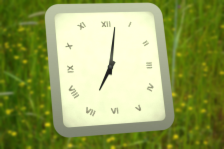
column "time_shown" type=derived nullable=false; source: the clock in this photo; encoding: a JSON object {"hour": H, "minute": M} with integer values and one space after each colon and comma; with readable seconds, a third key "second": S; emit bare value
{"hour": 7, "minute": 2}
